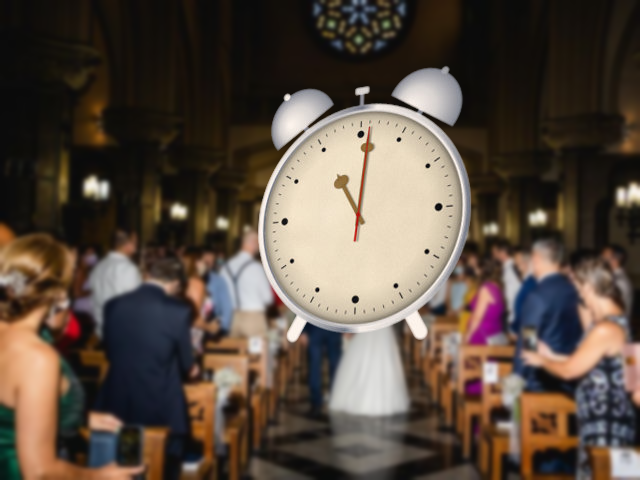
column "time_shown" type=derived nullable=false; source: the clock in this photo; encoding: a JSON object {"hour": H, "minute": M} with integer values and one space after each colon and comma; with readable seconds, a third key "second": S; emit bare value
{"hour": 11, "minute": 1, "second": 1}
